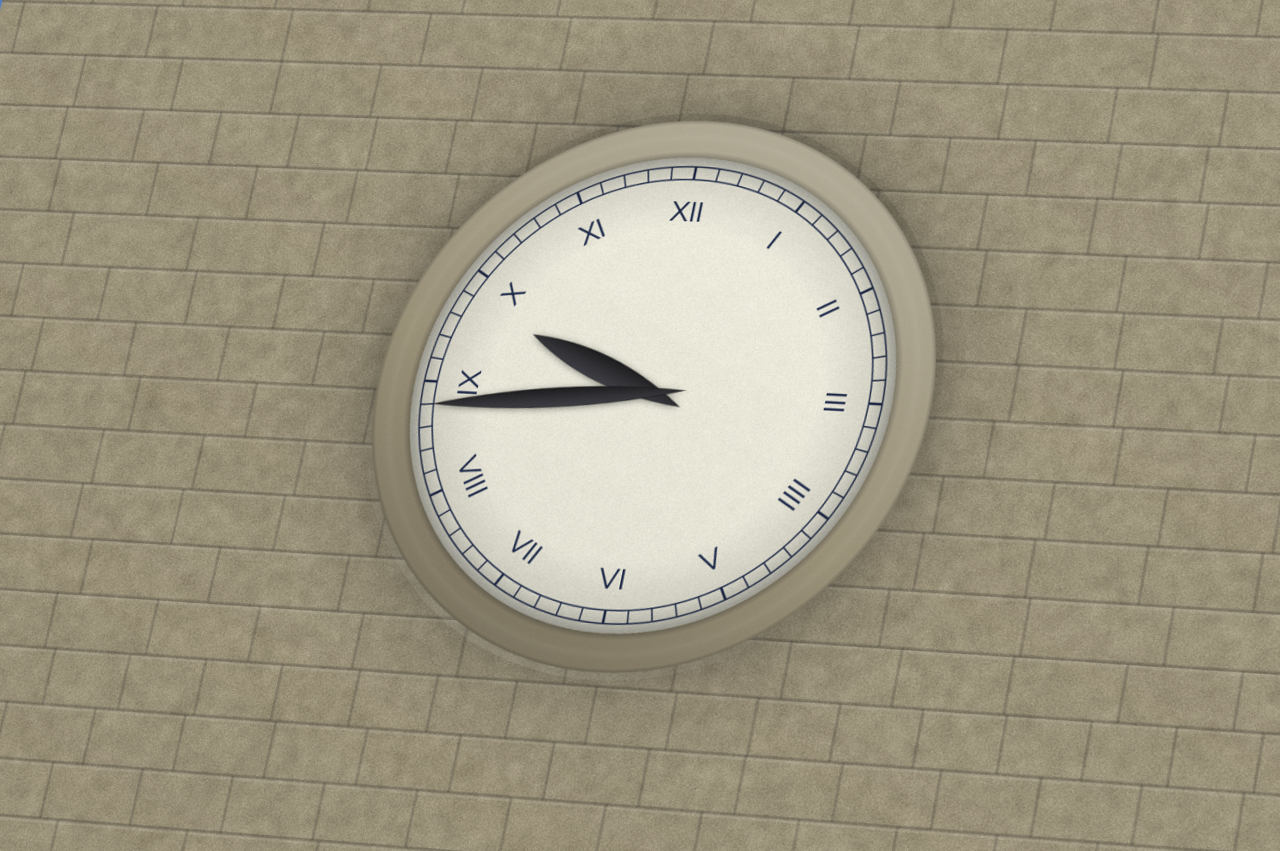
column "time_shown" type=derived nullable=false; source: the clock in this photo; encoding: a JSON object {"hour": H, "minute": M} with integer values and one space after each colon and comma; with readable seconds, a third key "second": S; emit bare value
{"hour": 9, "minute": 44}
